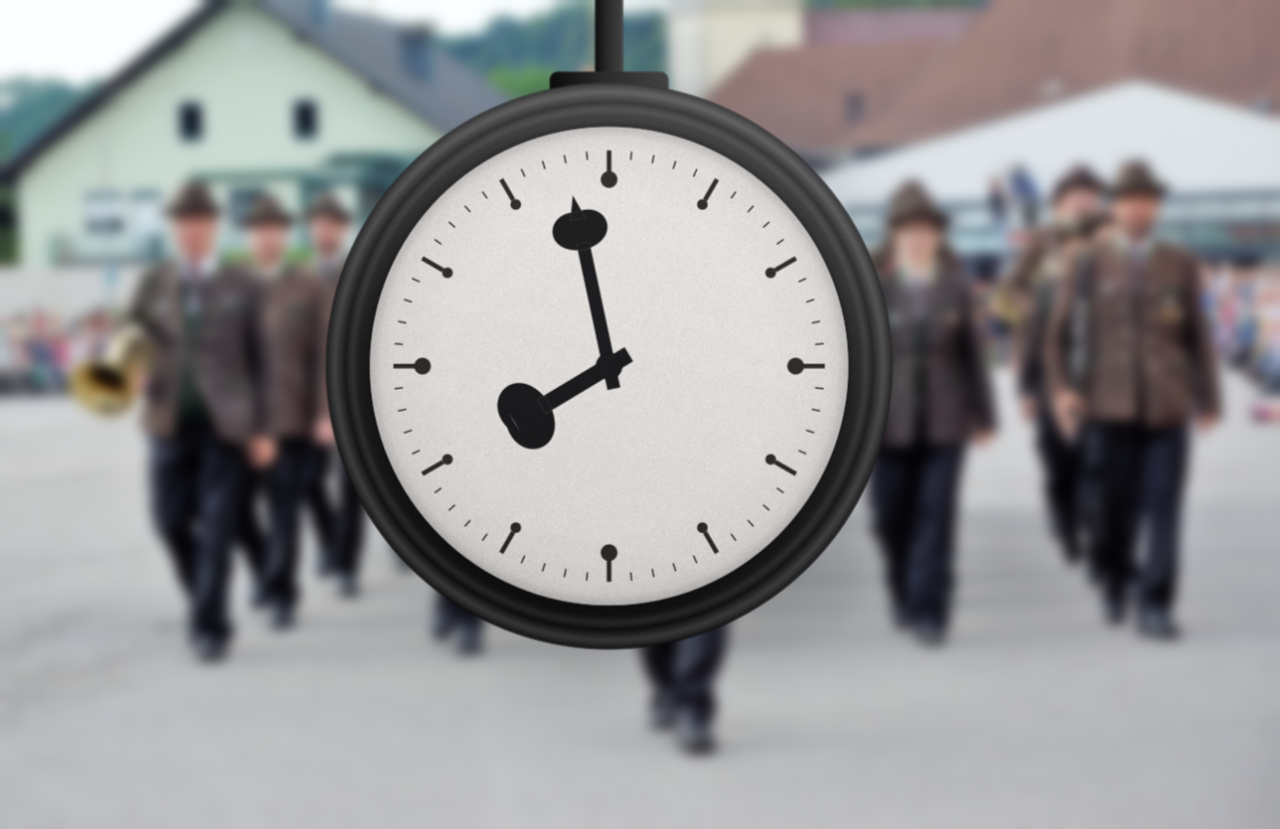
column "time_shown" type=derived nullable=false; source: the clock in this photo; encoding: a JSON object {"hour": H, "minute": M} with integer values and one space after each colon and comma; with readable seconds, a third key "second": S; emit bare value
{"hour": 7, "minute": 58}
